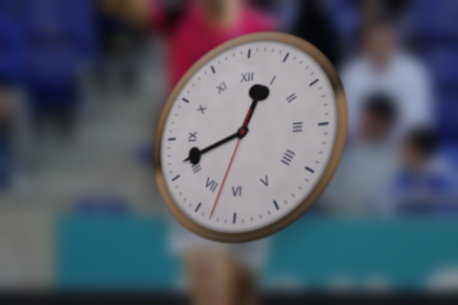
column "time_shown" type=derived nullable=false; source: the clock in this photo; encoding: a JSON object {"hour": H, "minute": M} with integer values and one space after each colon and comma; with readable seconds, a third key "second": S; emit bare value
{"hour": 12, "minute": 41, "second": 33}
